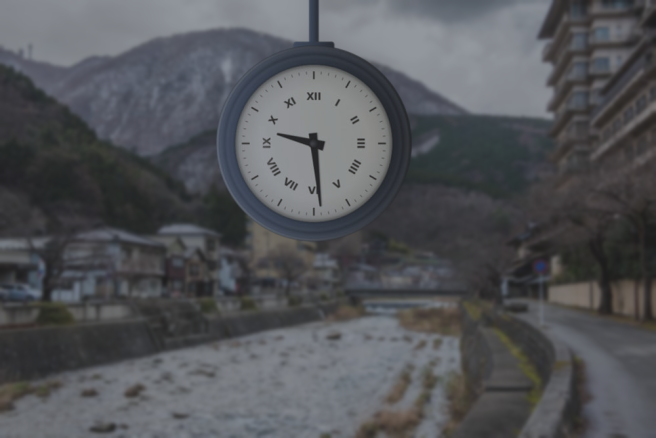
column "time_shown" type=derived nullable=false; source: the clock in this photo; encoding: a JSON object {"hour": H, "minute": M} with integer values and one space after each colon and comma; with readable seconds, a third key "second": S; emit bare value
{"hour": 9, "minute": 29}
